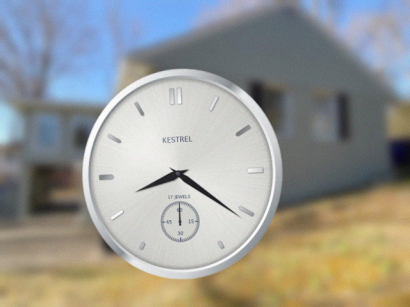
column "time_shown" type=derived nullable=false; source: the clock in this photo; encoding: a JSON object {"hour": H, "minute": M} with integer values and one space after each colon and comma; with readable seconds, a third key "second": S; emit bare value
{"hour": 8, "minute": 21}
